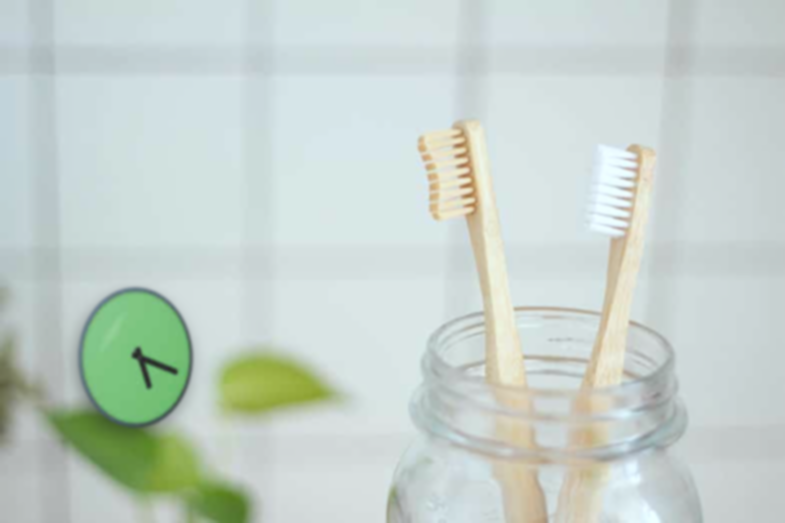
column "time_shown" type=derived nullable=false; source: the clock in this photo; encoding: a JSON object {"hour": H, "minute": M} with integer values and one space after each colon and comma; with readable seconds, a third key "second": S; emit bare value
{"hour": 5, "minute": 18}
